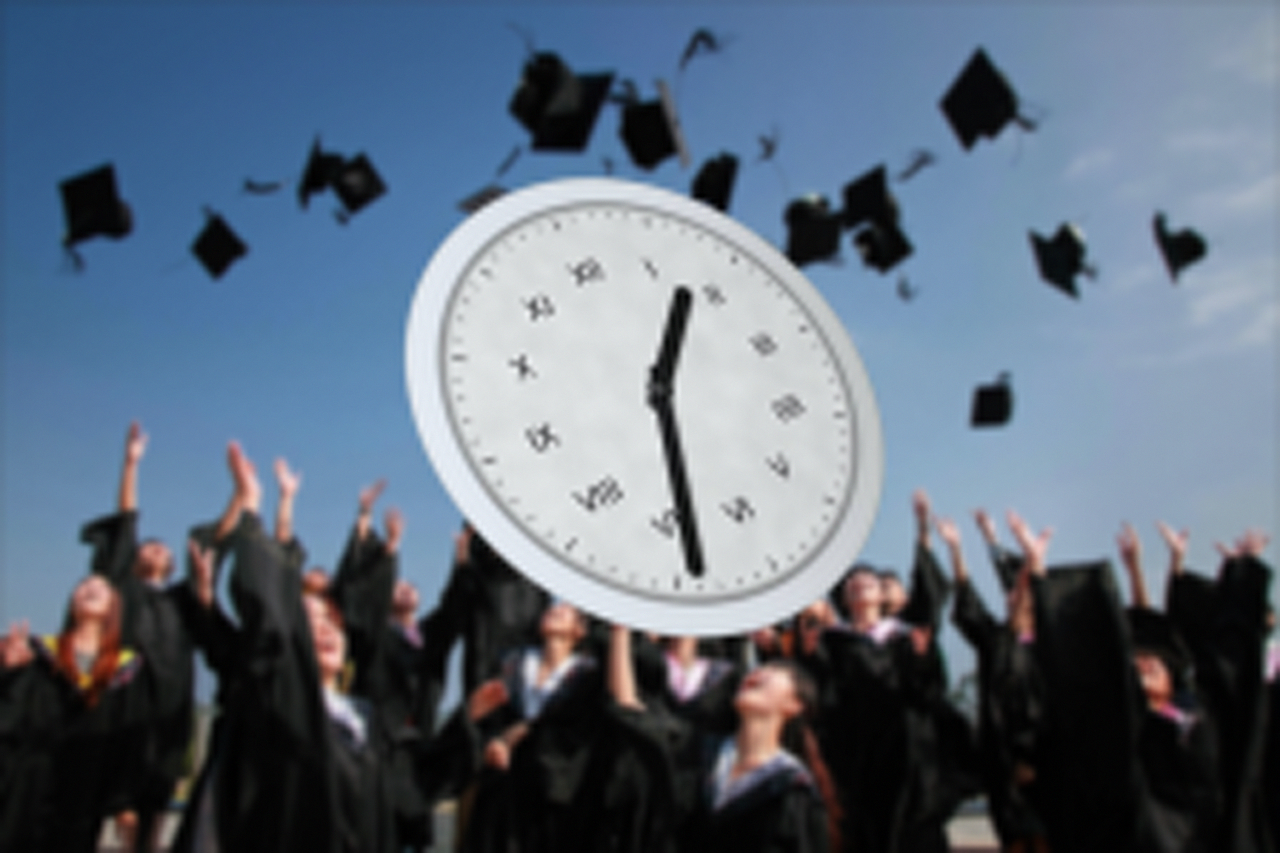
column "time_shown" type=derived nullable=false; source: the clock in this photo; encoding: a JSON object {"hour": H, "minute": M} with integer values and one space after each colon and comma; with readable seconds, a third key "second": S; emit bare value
{"hour": 1, "minute": 34}
